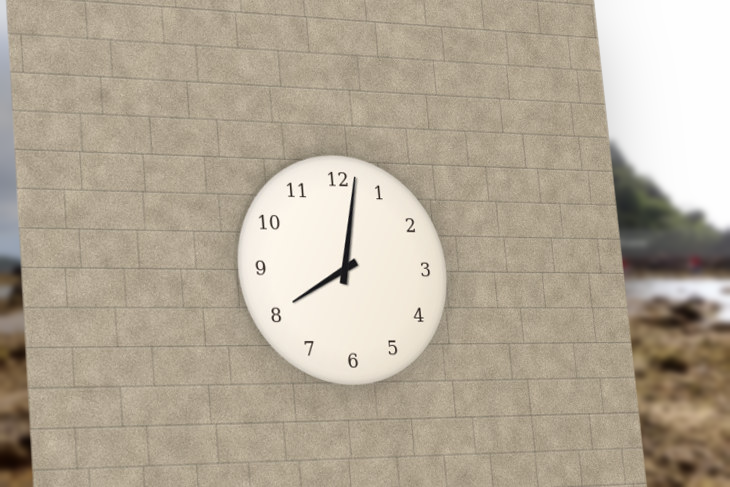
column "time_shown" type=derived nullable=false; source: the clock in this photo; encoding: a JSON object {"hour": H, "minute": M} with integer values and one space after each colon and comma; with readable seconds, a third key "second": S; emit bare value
{"hour": 8, "minute": 2}
